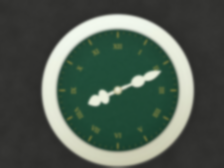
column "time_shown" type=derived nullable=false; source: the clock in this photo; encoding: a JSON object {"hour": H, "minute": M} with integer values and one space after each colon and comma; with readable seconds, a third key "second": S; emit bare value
{"hour": 8, "minute": 11}
